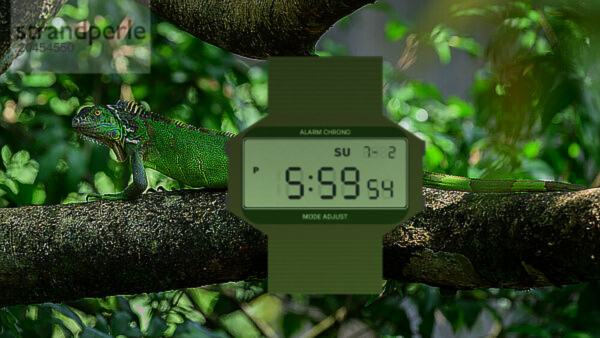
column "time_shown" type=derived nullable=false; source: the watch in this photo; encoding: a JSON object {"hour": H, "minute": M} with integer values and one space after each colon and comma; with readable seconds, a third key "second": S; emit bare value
{"hour": 5, "minute": 59, "second": 54}
